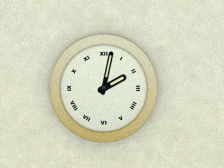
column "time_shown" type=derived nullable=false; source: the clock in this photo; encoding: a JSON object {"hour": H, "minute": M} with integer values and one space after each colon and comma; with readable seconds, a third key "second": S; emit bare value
{"hour": 2, "minute": 2}
